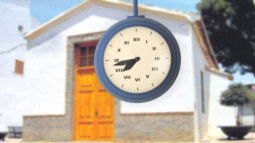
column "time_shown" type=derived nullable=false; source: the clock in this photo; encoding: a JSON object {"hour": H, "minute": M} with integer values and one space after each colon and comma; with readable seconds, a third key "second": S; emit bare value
{"hour": 7, "minute": 43}
